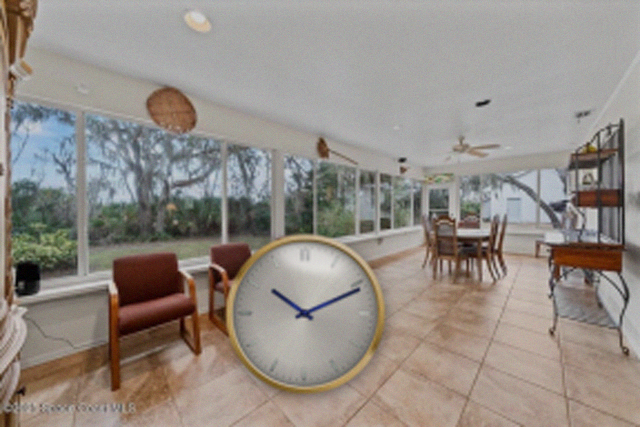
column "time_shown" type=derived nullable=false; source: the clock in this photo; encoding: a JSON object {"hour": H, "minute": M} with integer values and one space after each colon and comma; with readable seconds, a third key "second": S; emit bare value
{"hour": 10, "minute": 11}
